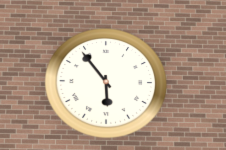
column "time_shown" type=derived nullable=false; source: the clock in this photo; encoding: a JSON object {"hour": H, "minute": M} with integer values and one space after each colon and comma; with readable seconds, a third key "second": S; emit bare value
{"hour": 5, "minute": 54}
